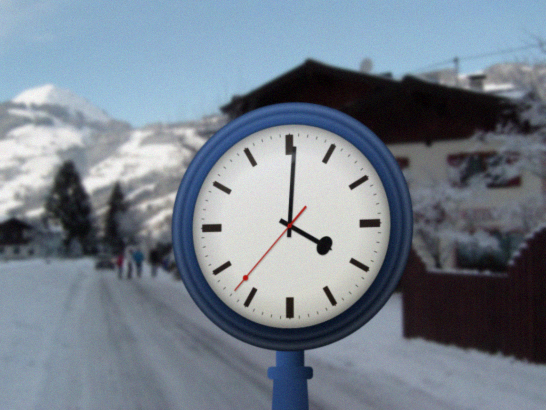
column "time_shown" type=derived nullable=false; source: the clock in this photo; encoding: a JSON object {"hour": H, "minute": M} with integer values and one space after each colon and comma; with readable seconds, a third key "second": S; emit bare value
{"hour": 4, "minute": 0, "second": 37}
